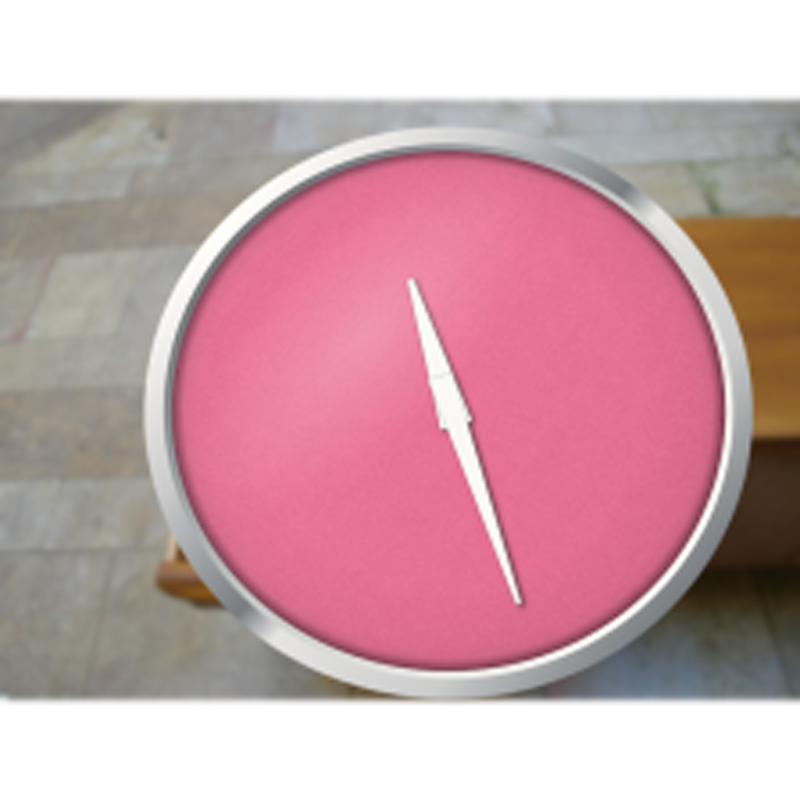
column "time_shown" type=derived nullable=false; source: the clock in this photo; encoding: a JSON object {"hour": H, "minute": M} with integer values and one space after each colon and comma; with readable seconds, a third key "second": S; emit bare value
{"hour": 11, "minute": 27}
